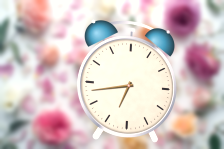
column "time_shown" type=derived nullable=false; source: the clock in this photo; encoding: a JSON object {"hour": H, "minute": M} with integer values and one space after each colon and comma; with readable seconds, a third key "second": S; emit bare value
{"hour": 6, "minute": 43}
